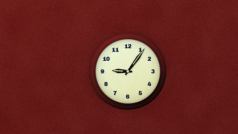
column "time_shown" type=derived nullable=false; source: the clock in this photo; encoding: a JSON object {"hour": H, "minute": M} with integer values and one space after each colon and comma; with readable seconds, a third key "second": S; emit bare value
{"hour": 9, "minute": 6}
